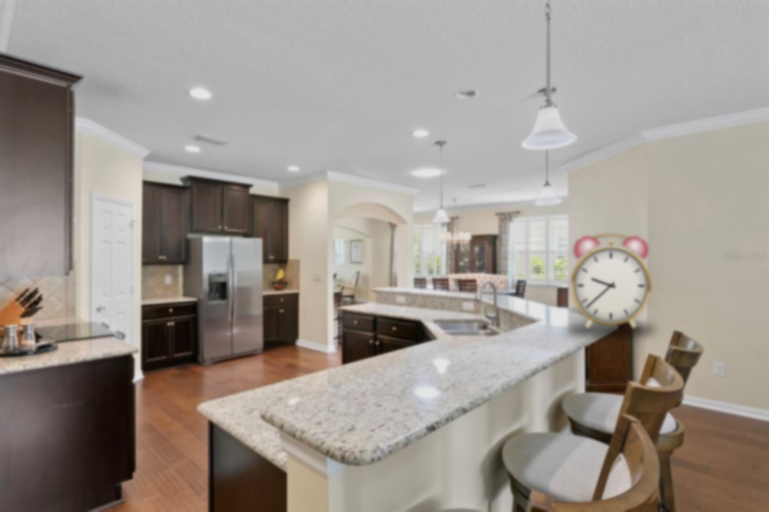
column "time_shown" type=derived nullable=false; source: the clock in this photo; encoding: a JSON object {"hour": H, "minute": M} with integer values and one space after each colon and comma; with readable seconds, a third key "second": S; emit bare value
{"hour": 9, "minute": 38}
